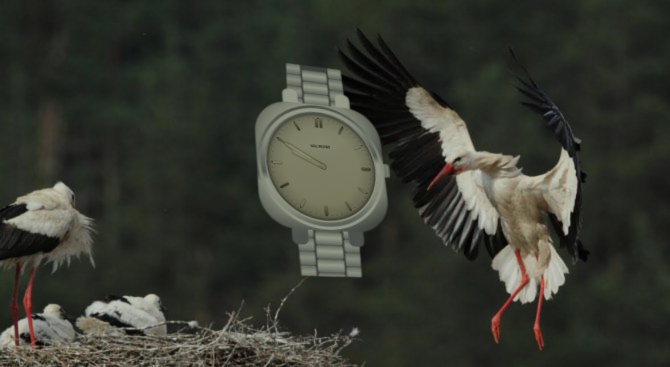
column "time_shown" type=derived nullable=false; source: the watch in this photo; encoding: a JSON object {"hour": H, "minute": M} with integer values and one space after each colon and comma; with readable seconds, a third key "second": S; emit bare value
{"hour": 9, "minute": 50}
